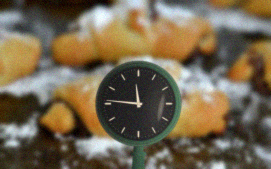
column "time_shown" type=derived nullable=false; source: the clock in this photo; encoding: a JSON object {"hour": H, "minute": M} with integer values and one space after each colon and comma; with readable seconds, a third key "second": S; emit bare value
{"hour": 11, "minute": 46}
